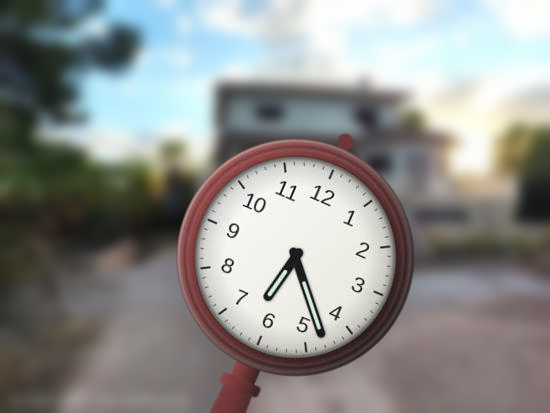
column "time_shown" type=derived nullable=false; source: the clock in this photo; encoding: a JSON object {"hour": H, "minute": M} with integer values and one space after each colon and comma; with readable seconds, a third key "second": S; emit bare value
{"hour": 6, "minute": 23}
